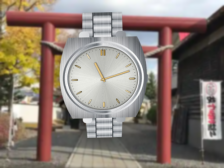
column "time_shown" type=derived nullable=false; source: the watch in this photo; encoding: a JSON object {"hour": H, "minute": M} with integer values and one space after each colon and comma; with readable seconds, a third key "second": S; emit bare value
{"hour": 11, "minute": 12}
